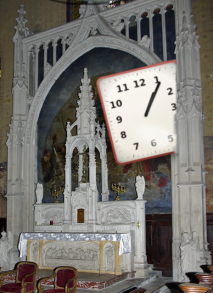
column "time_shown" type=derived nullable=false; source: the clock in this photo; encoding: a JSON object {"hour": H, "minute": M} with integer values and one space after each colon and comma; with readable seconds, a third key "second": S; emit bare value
{"hour": 1, "minute": 6}
